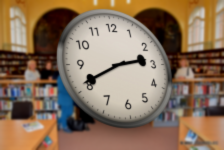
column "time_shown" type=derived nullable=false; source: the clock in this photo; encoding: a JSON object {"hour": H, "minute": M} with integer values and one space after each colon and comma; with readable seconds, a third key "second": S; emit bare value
{"hour": 2, "minute": 41}
